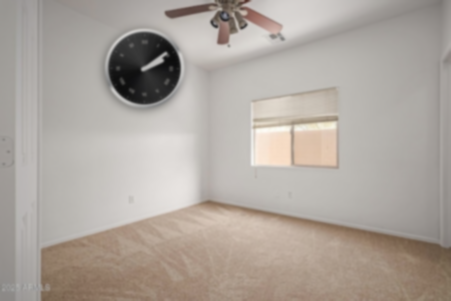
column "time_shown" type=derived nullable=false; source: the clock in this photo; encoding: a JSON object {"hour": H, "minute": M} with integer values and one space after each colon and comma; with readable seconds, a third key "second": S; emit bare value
{"hour": 2, "minute": 9}
